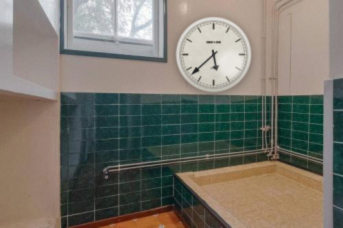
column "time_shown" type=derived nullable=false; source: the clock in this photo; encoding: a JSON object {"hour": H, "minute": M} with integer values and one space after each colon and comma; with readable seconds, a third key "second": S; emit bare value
{"hour": 5, "minute": 38}
